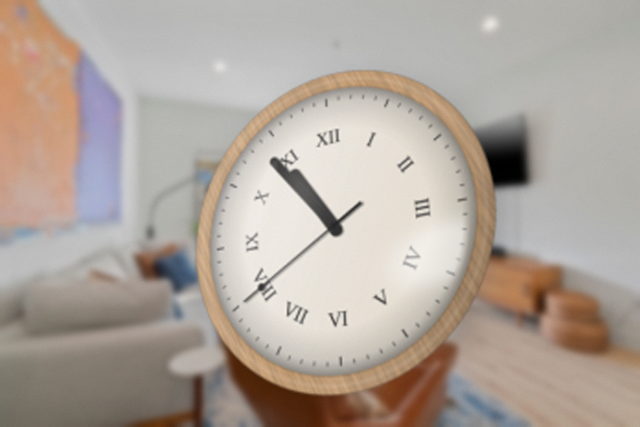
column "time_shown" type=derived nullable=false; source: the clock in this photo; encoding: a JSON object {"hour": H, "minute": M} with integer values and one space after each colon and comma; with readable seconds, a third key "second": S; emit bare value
{"hour": 10, "minute": 53, "second": 40}
